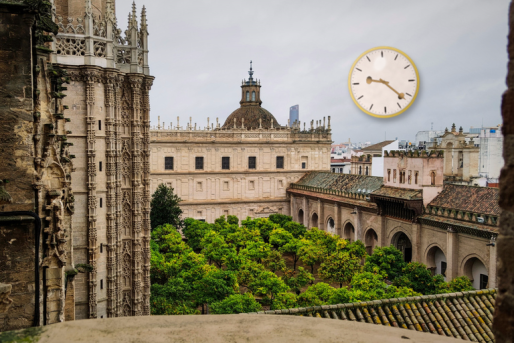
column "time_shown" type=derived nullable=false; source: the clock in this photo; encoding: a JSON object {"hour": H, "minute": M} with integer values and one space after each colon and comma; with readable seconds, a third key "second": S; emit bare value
{"hour": 9, "minute": 22}
